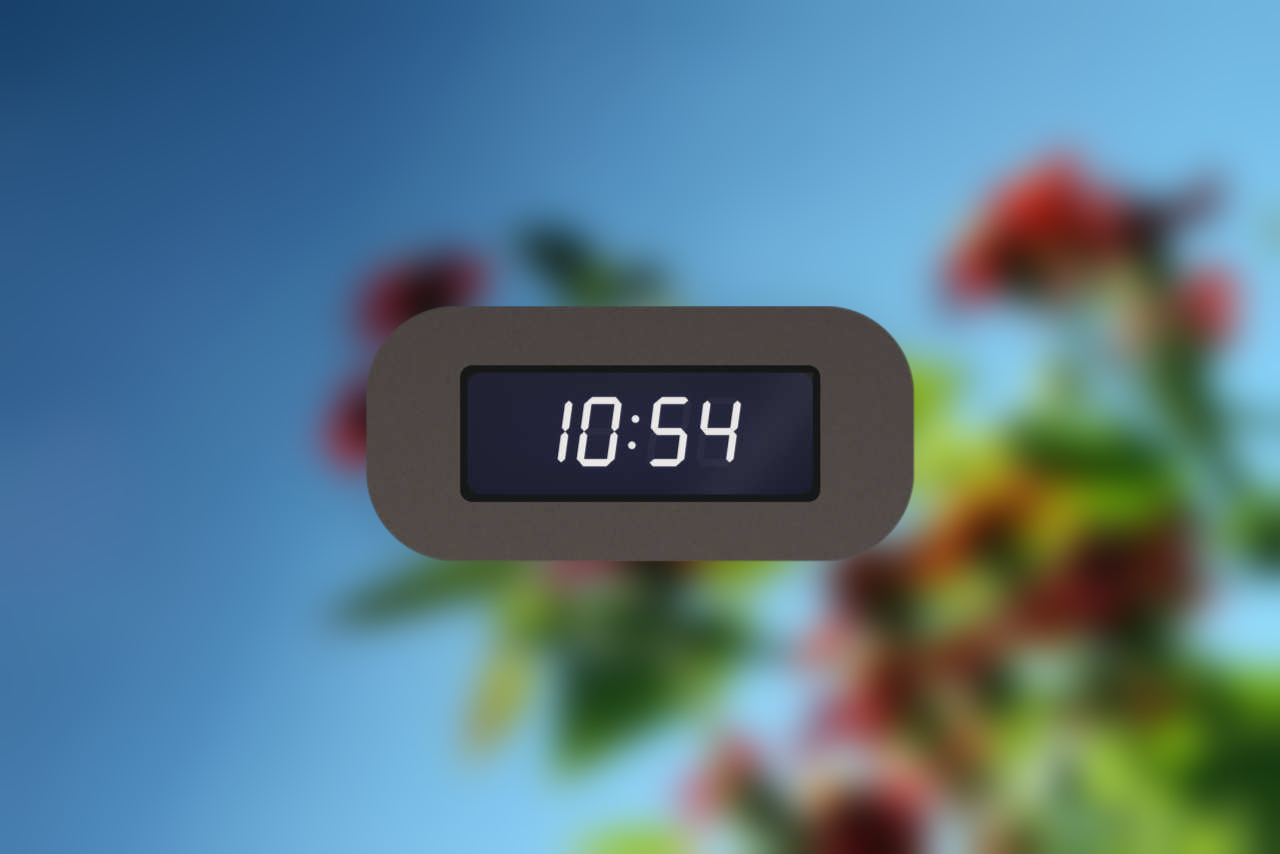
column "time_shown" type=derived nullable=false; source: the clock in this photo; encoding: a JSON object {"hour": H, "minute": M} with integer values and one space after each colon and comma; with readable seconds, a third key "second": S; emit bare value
{"hour": 10, "minute": 54}
